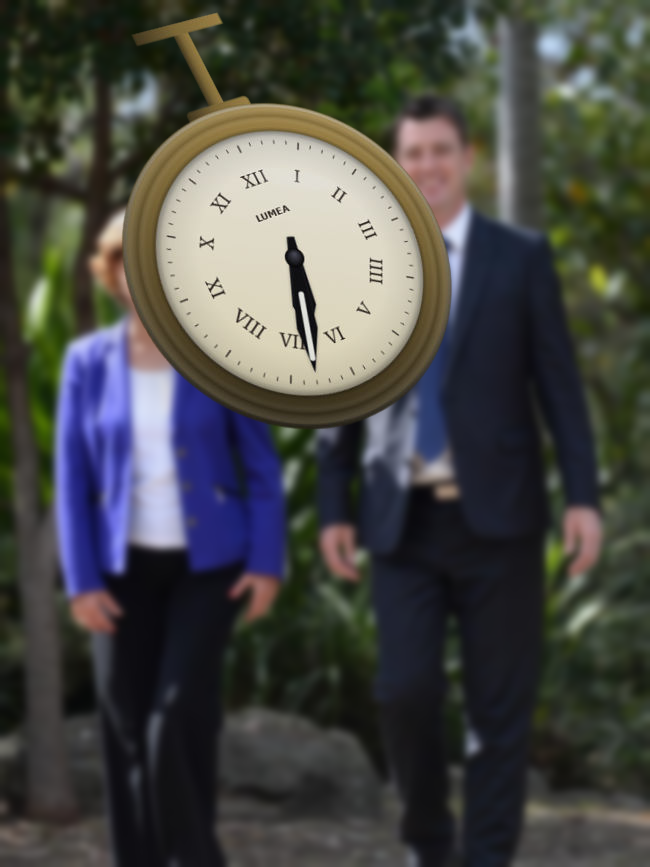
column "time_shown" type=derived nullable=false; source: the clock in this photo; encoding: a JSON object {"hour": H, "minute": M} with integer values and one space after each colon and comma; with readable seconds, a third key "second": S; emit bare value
{"hour": 6, "minute": 33}
